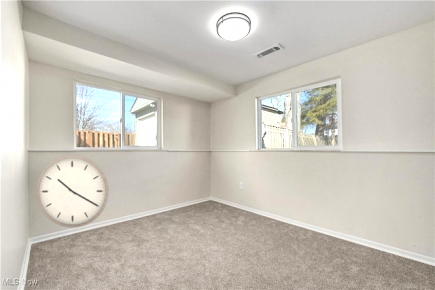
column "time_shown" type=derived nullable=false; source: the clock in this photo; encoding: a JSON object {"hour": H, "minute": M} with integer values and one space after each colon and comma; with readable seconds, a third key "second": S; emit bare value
{"hour": 10, "minute": 20}
